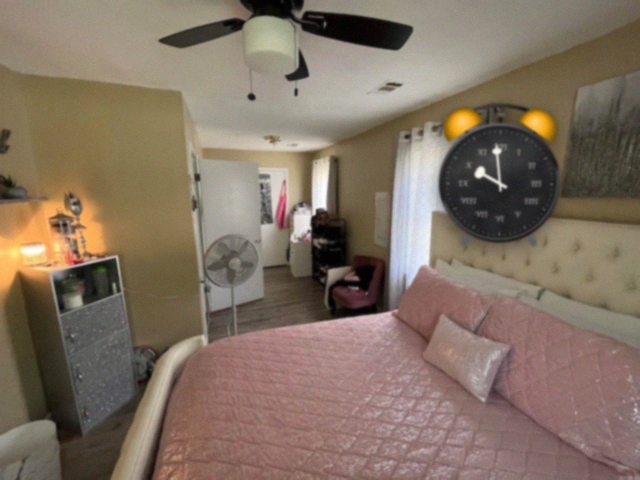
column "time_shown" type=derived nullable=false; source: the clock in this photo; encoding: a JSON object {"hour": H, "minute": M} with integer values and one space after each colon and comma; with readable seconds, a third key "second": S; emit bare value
{"hour": 9, "minute": 59}
